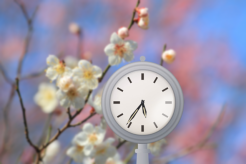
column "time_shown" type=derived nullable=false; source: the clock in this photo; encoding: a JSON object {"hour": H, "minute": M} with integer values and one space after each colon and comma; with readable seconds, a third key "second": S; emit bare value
{"hour": 5, "minute": 36}
